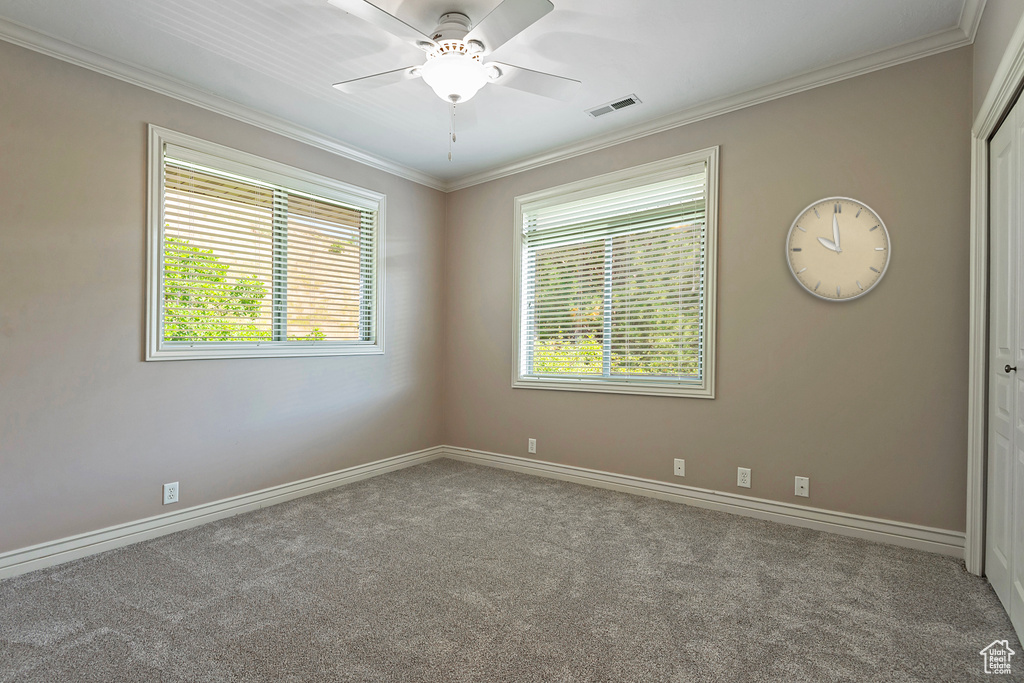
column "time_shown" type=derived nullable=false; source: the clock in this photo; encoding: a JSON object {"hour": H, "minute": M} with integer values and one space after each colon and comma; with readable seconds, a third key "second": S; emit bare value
{"hour": 9, "minute": 59}
